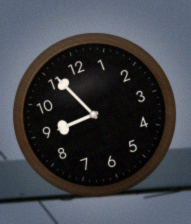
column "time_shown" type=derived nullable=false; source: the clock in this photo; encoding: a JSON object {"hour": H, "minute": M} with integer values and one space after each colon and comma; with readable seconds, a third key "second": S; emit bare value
{"hour": 8, "minute": 56}
